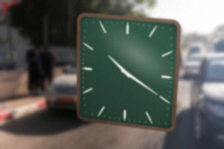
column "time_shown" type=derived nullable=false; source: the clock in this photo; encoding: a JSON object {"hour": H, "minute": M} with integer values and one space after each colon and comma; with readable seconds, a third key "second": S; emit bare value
{"hour": 10, "minute": 20}
